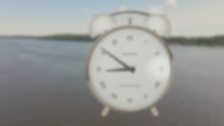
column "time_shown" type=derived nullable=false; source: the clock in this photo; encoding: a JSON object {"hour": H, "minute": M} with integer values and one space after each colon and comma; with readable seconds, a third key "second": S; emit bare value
{"hour": 8, "minute": 51}
